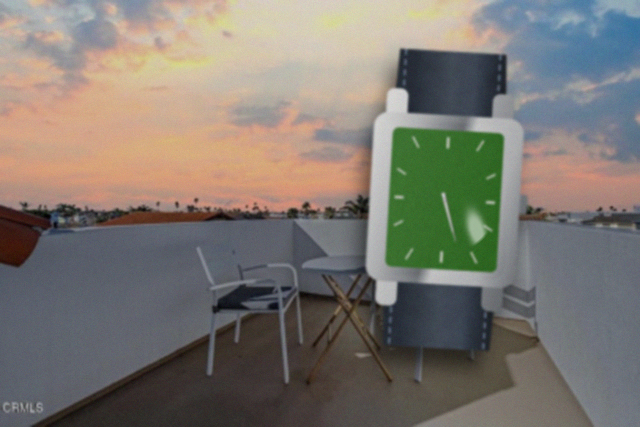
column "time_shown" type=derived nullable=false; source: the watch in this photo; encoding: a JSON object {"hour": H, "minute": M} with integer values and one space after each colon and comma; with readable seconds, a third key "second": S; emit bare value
{"hour": 5, "minute": 27}
